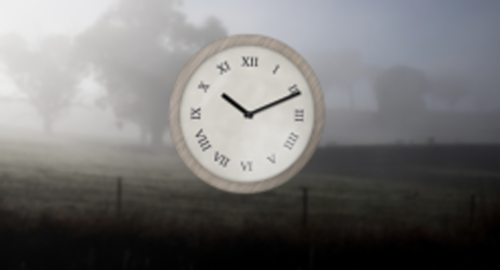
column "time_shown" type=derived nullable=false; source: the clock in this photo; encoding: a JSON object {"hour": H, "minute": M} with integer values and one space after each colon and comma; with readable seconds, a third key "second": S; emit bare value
{"hour": 10, "minute": 11}
